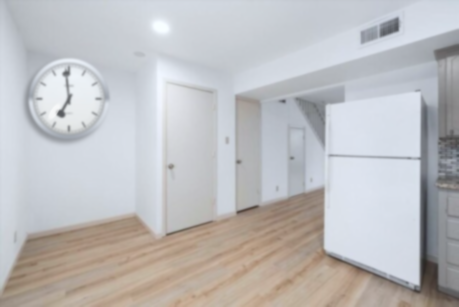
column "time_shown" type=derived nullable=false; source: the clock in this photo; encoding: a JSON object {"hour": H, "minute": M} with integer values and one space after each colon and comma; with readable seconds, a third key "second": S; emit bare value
{"hour": 6, "minute": 59}
